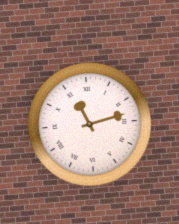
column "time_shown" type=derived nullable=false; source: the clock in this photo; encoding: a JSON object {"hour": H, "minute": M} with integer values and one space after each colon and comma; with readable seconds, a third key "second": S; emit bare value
{"hour": 11, "minute": 13}
